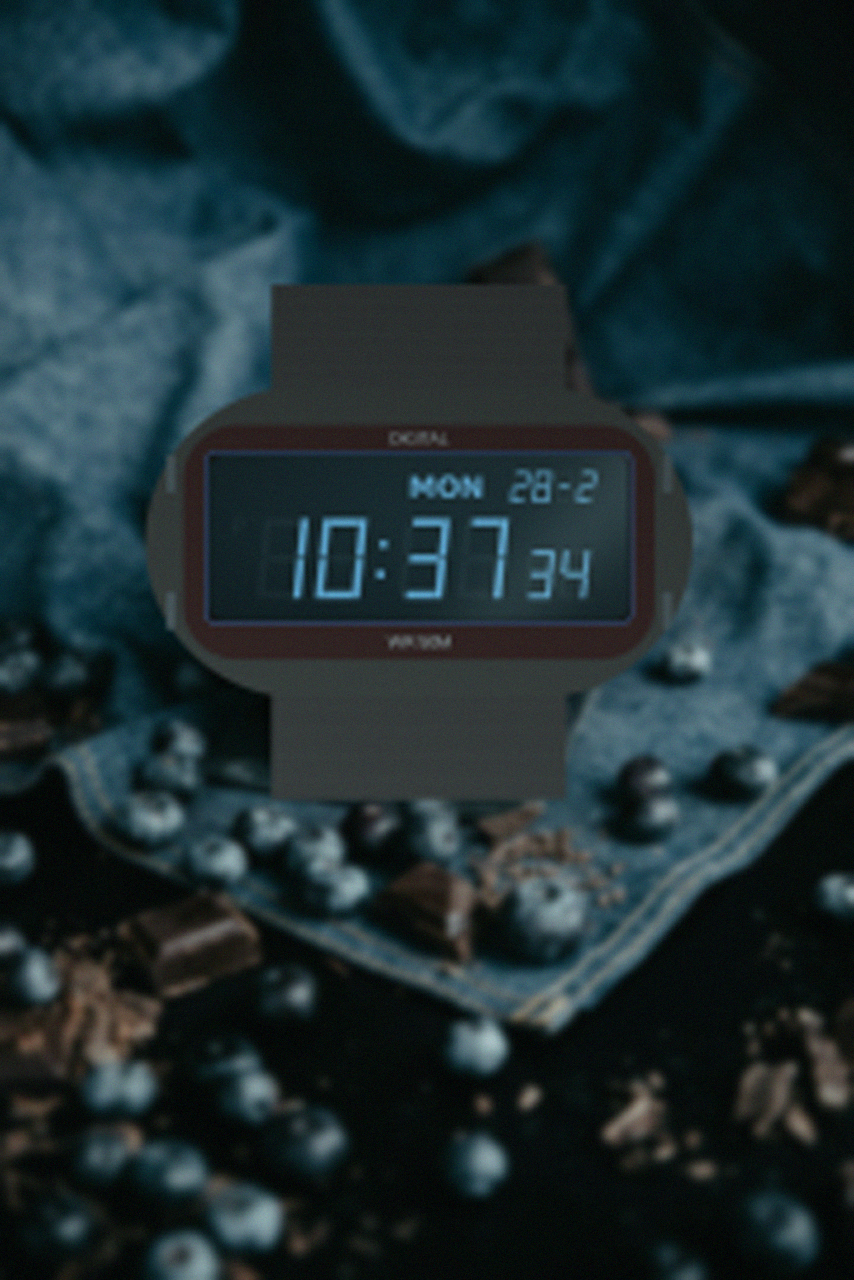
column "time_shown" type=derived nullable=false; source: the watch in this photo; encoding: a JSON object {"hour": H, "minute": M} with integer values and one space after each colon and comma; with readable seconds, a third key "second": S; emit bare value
{"hour": 10, "minute": 37, "second": 34}
